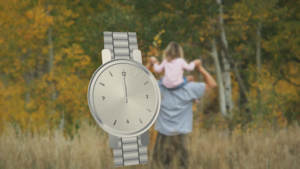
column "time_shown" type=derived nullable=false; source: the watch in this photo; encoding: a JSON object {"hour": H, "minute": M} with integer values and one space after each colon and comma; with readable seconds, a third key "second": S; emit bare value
{"hour": 12, "minute": 0}
